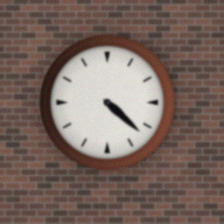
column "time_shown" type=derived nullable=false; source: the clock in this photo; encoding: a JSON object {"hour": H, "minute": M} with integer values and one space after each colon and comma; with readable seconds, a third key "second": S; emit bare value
{"hour": 4, "minute": 22}
